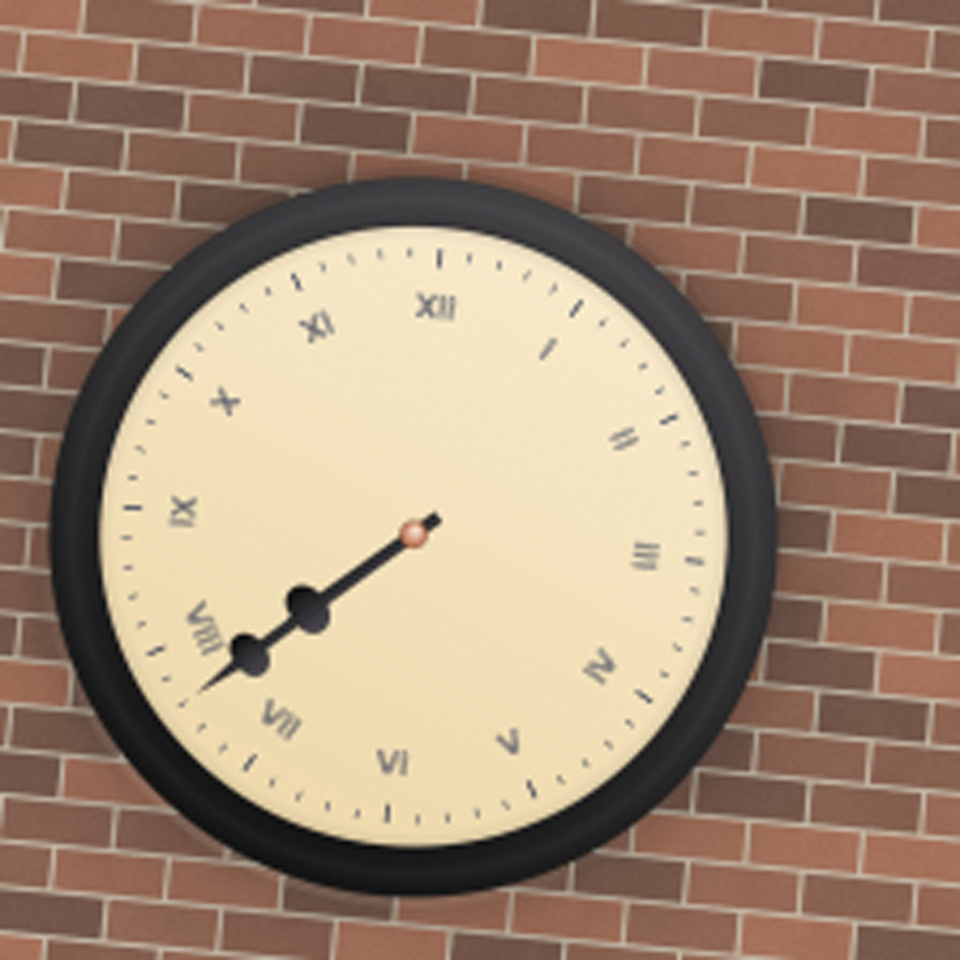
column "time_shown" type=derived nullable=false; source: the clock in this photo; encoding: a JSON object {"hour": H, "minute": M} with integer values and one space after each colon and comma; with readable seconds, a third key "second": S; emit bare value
{"hour": 7, "minute": 38}
